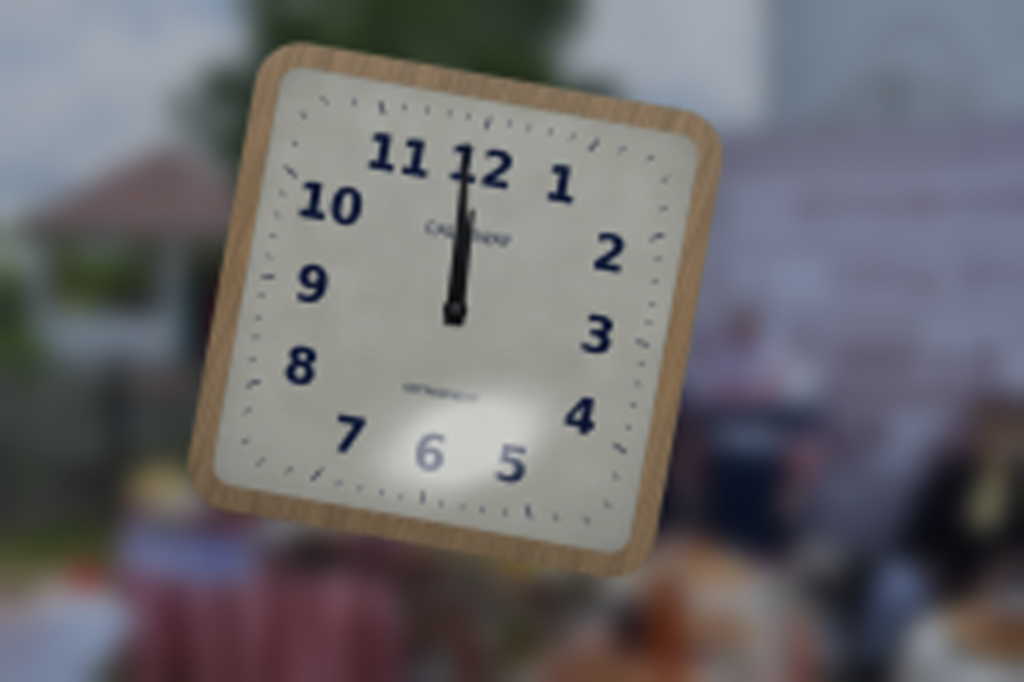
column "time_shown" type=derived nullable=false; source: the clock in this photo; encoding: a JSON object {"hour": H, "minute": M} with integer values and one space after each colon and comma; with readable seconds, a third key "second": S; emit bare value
{"hour": 11, "minute": 59}
